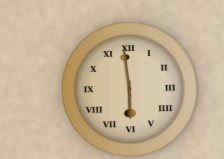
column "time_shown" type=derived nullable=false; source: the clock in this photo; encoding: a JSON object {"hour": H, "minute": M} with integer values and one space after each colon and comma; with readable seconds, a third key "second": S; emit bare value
{"hour": 5, "minute": 59}
